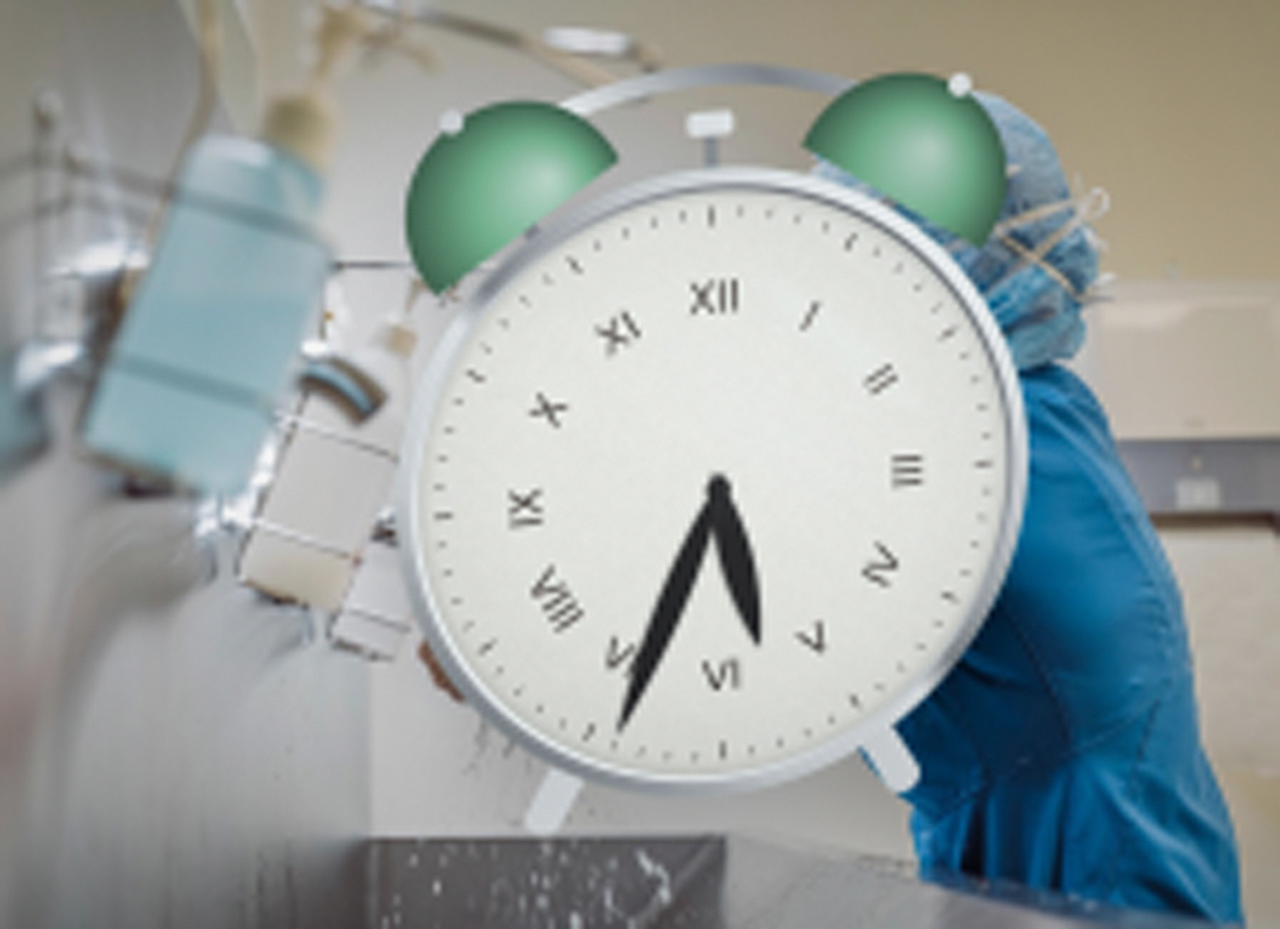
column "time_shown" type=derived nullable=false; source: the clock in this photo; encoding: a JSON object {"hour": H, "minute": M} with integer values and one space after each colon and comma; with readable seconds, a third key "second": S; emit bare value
{"hour": 5, "minute": 34}
